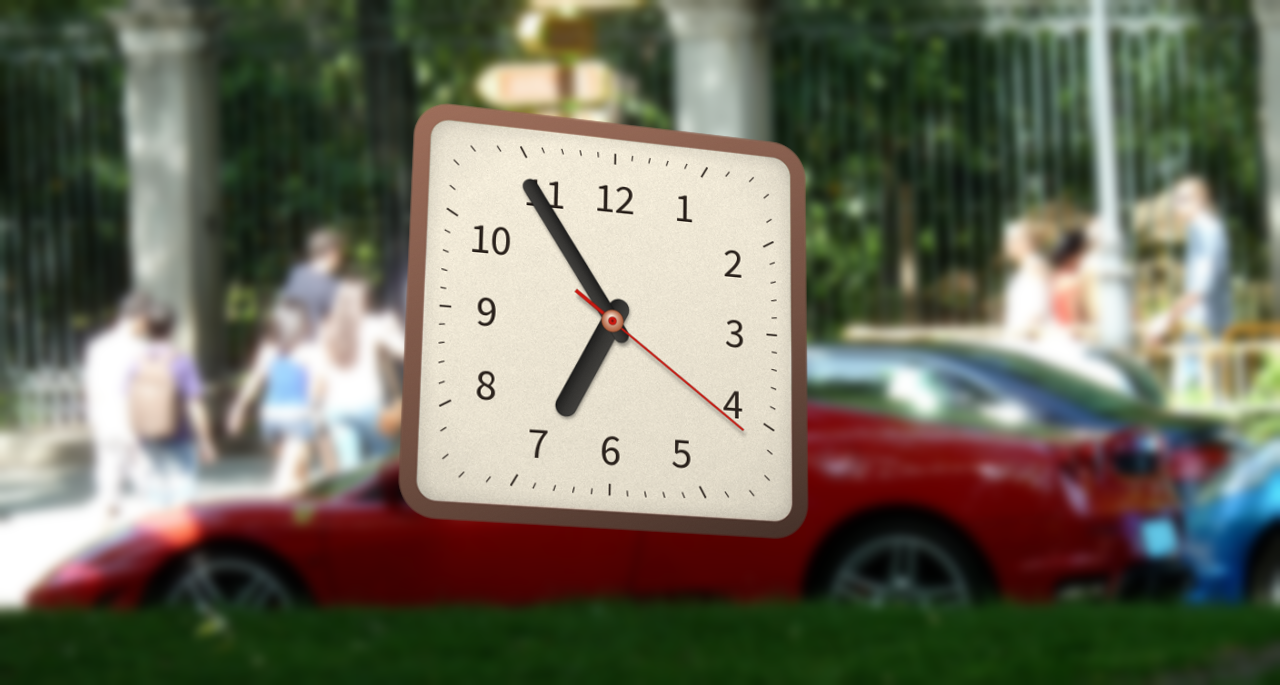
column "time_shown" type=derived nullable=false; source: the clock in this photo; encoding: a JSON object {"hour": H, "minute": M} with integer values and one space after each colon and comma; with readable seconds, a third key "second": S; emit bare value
{"hour": 6, "minute": 54, "second": 21}
